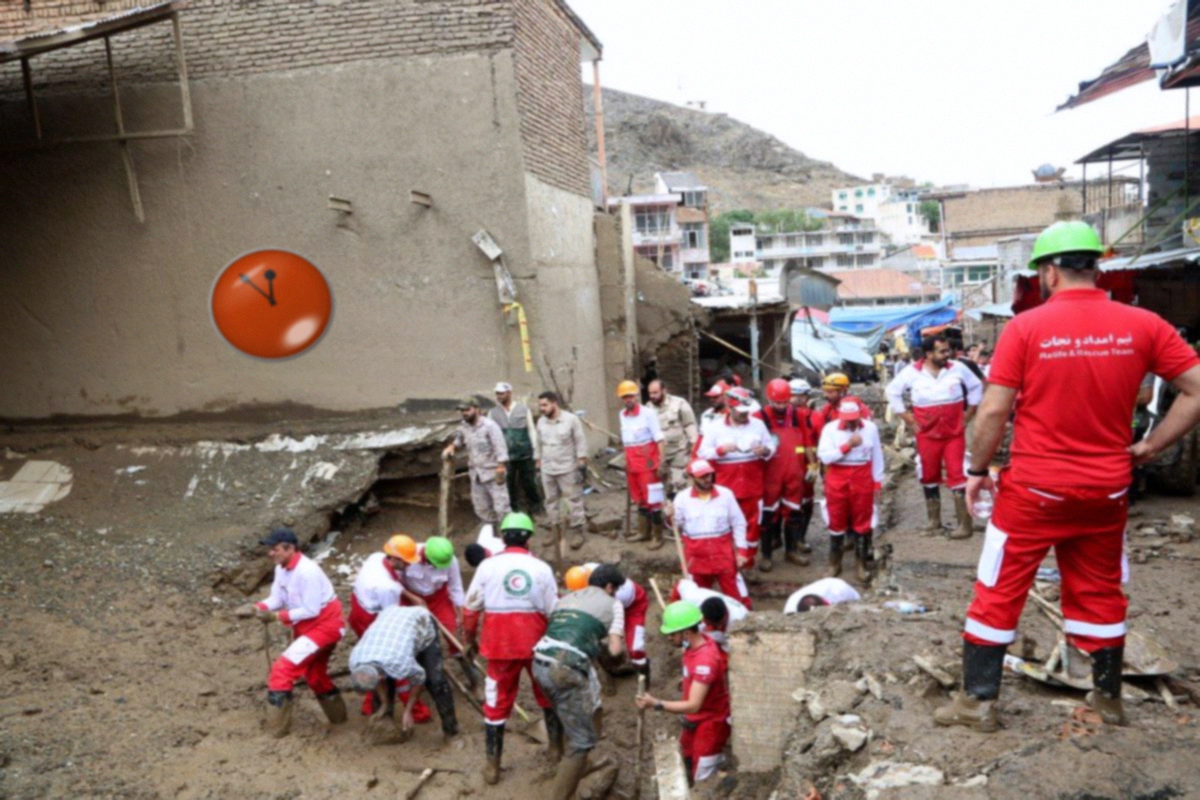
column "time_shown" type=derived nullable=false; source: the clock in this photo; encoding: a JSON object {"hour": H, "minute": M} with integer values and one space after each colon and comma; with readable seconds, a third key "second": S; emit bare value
{"hour": 11, "minute": 52}
